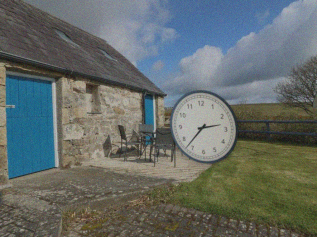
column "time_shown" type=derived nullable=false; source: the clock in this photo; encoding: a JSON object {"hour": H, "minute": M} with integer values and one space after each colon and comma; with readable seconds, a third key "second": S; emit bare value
{"hour": 2, "minute": 37}
